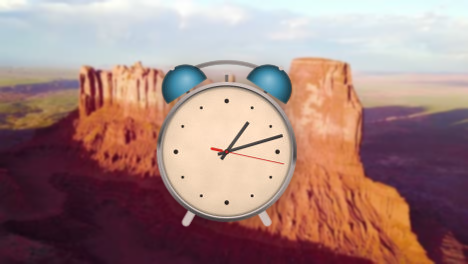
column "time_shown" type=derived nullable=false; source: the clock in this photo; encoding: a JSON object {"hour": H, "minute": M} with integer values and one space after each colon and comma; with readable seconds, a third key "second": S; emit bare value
{"hour": 1, "minute": 12, "second": 17}
